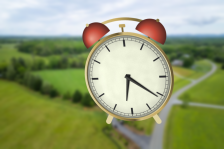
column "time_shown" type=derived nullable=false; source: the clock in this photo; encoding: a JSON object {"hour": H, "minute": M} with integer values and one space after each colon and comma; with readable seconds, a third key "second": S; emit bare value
{"hour": 6, "minute": 21}
